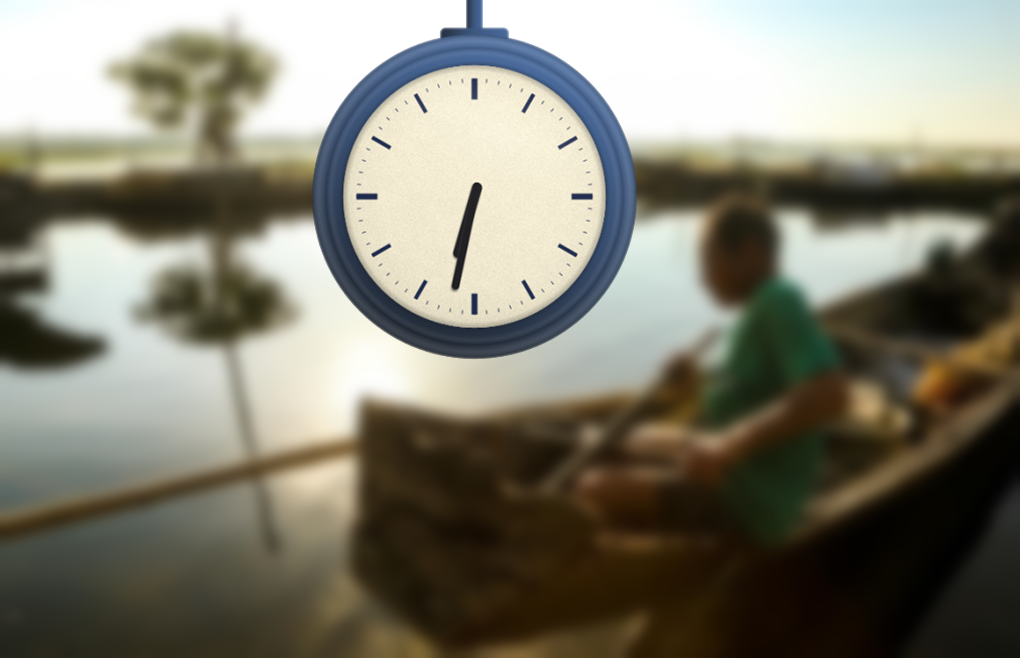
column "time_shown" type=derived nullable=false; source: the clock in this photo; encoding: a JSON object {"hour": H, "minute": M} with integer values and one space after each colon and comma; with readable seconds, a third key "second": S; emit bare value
{"hour": 6, "minute": 32}
